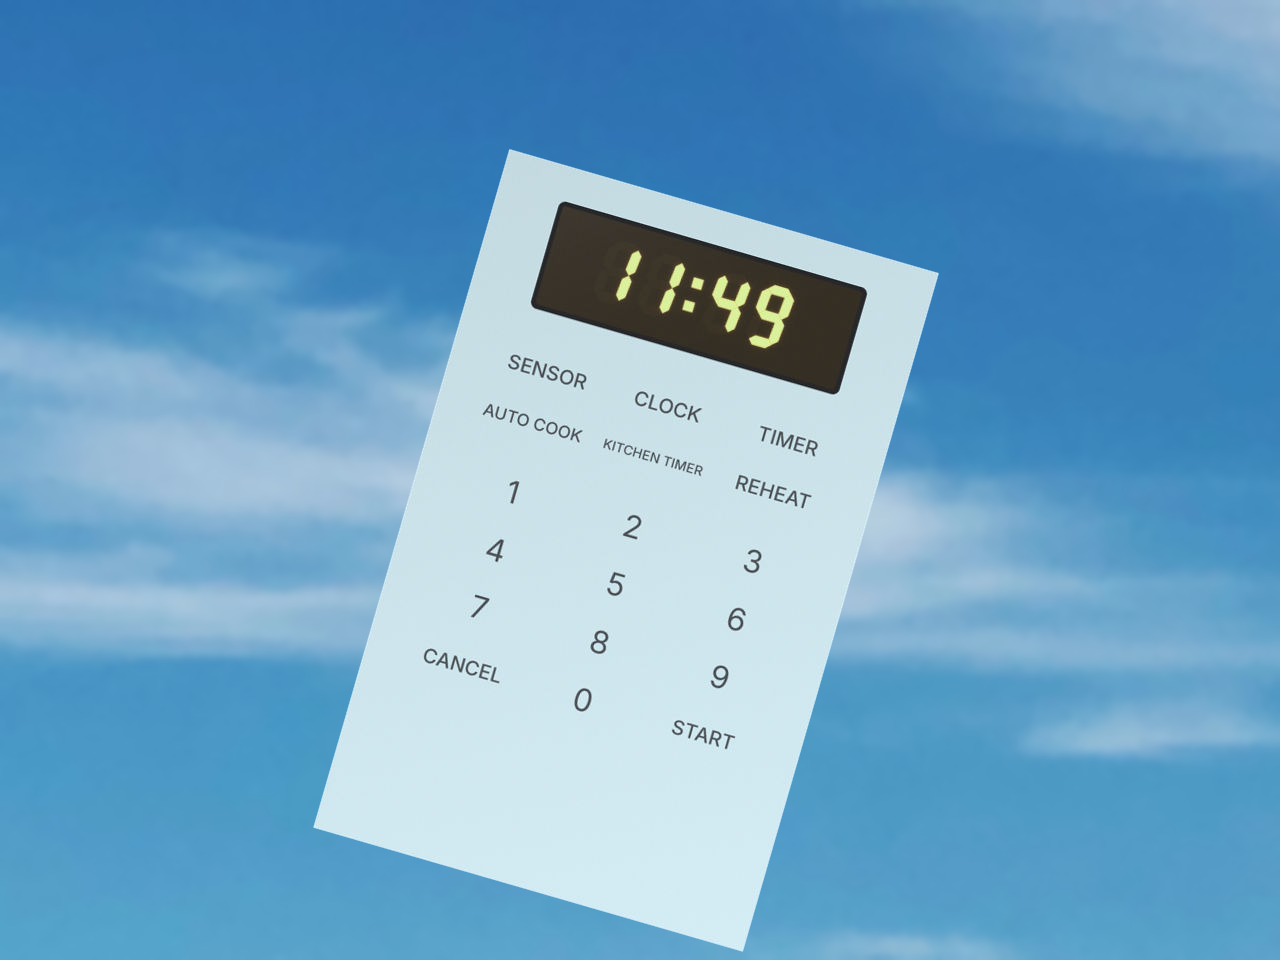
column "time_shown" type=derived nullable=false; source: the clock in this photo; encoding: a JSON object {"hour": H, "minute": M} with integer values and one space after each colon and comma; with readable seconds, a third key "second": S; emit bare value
{"hour": 11, "minute": 49}
